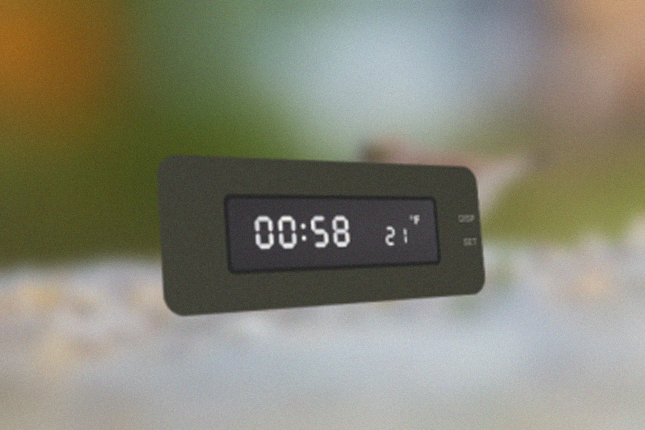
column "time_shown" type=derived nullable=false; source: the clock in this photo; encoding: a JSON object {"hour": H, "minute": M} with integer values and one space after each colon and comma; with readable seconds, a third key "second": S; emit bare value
{"hour": 0, "minute": 58}
